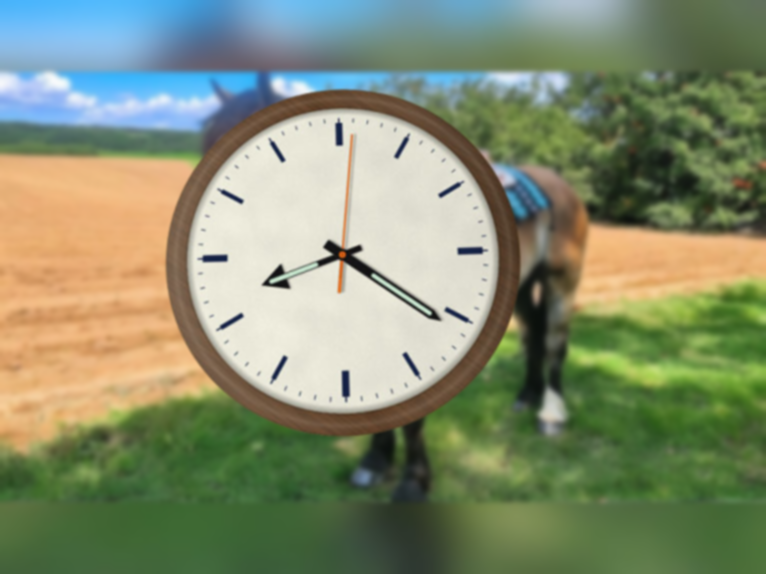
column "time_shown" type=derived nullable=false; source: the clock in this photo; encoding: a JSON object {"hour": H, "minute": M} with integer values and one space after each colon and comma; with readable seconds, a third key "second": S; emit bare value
{"hour": 8, "minute": 21, "second": 1}
